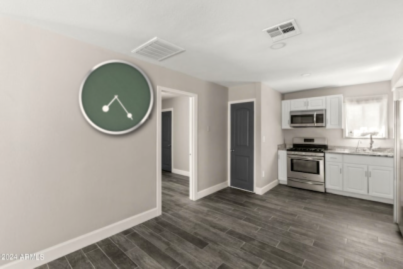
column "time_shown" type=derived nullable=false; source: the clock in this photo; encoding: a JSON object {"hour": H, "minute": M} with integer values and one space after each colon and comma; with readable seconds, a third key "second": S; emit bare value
{"hour": 7, "minute": 24}
